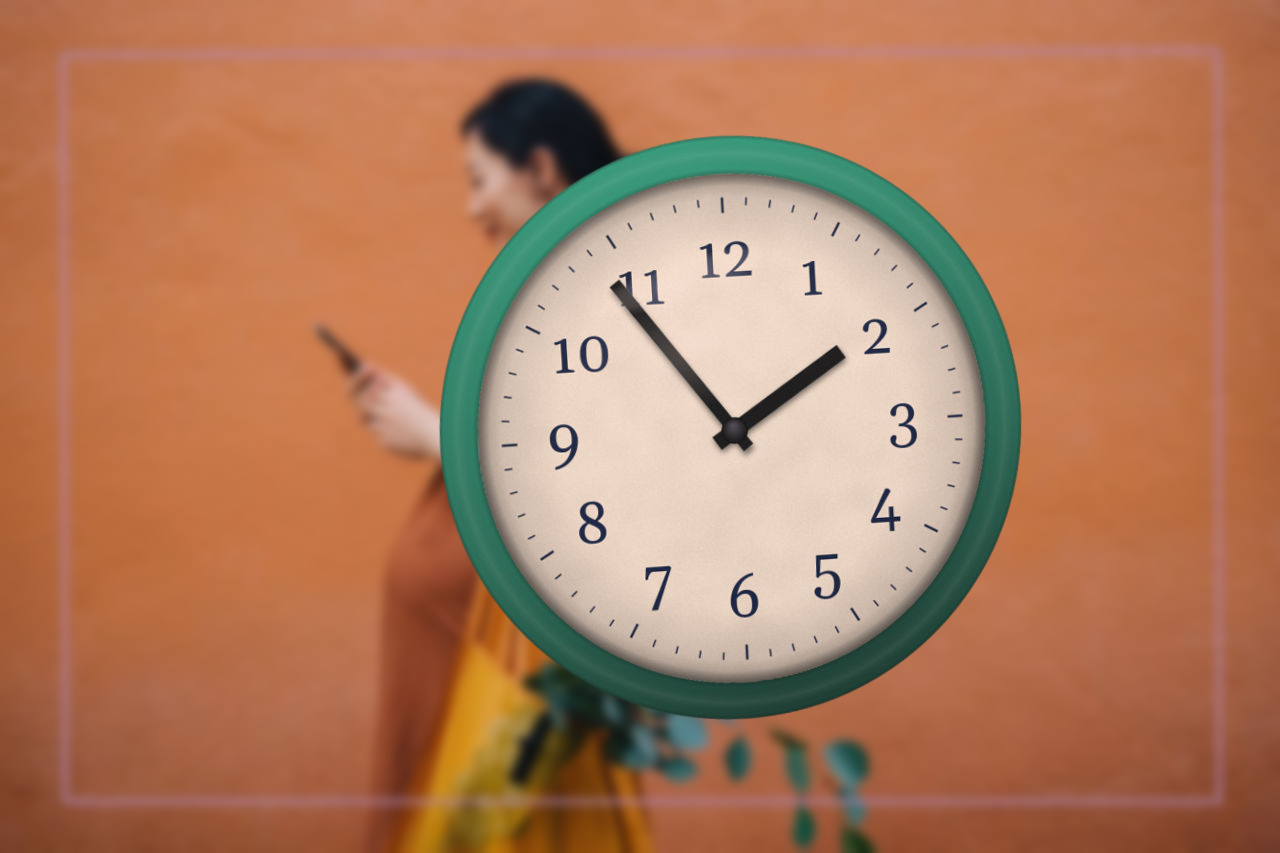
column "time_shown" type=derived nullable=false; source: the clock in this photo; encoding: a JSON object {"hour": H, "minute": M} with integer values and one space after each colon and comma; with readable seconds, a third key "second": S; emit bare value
{"hour": 1, "minute": 54}
